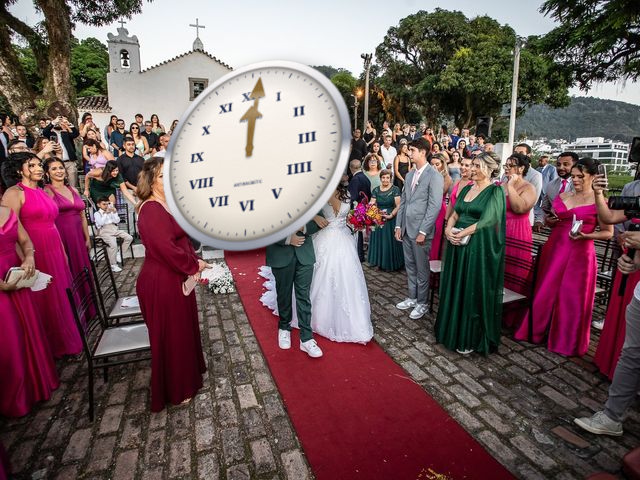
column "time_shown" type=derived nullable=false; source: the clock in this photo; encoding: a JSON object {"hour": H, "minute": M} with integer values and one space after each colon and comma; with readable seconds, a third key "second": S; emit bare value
{"hour": 12, "minute": 1}
